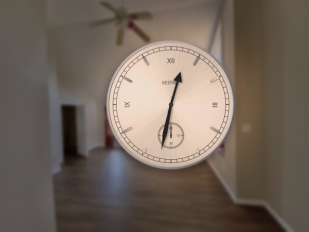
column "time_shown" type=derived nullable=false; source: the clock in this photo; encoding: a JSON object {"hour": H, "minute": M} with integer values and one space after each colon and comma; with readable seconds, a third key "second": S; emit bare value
{"hour": 12, "minute": 32}
